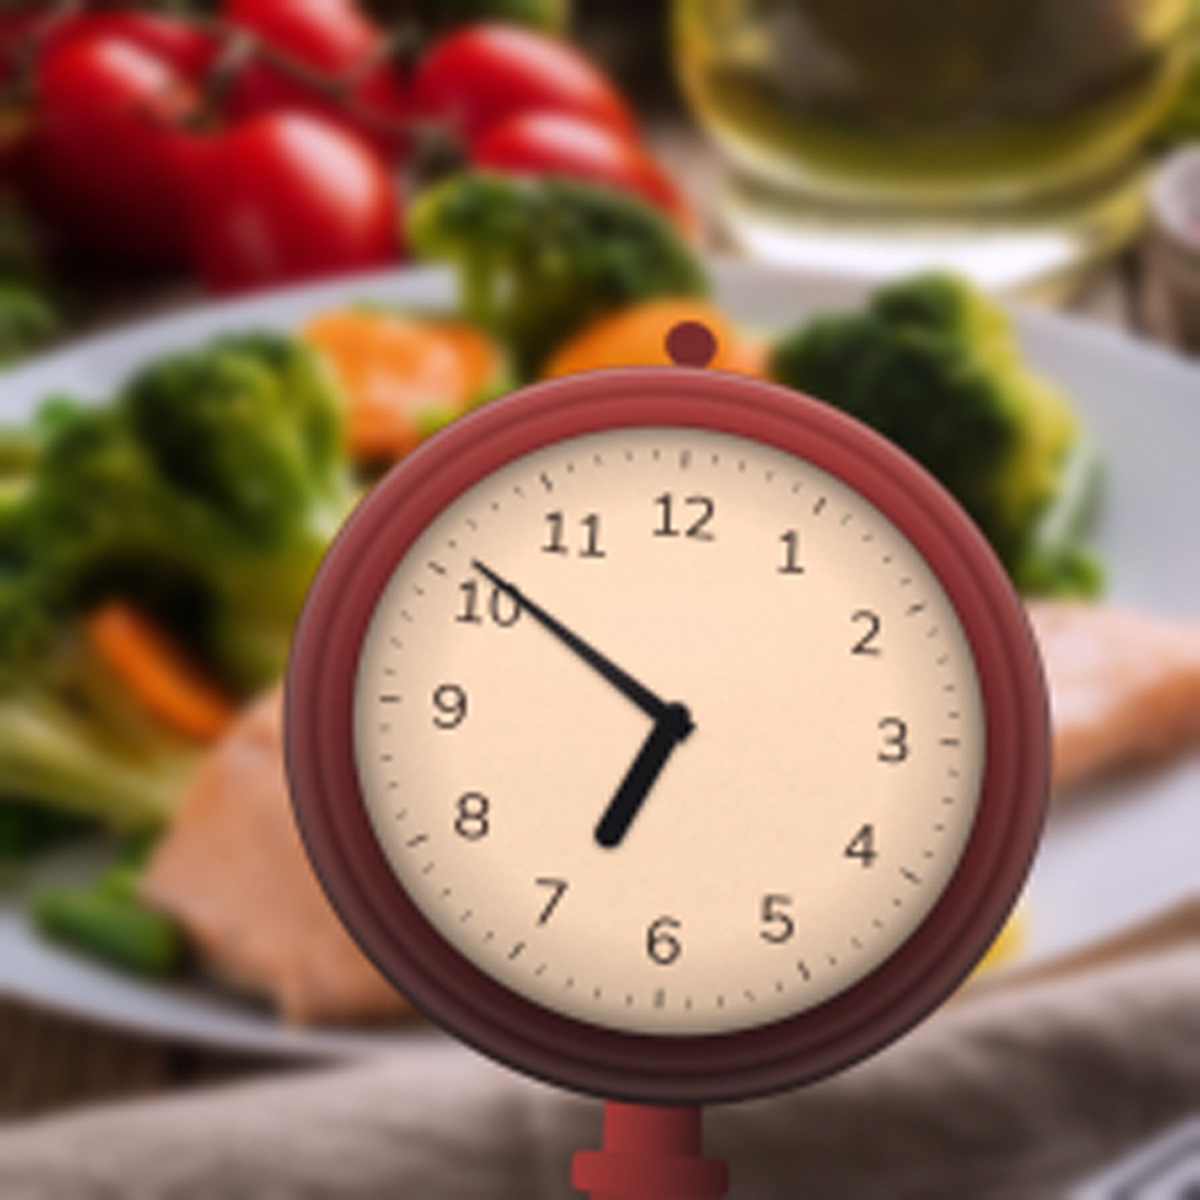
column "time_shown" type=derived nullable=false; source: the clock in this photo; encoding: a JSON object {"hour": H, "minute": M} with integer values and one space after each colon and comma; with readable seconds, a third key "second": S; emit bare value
{"hour": 6, "minute": 51}
